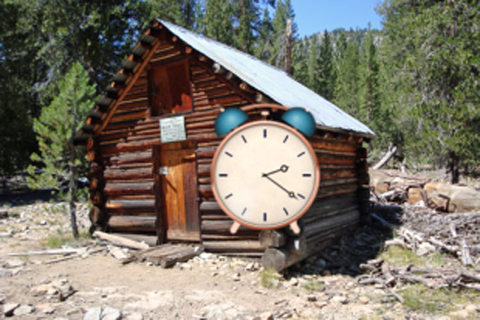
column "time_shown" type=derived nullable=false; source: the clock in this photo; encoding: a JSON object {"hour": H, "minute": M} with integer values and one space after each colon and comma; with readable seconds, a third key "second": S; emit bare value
{"hour": 2, "minute": 21}
